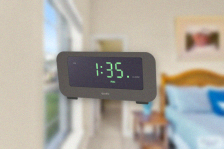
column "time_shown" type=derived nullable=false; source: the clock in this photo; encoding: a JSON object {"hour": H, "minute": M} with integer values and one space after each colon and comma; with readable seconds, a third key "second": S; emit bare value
{"hour": 1, "minute": 35}
